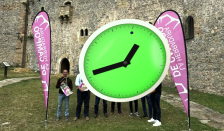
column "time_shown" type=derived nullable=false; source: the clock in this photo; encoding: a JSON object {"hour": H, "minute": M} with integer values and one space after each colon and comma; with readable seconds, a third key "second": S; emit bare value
{"hour": 12, "minute": 41}
